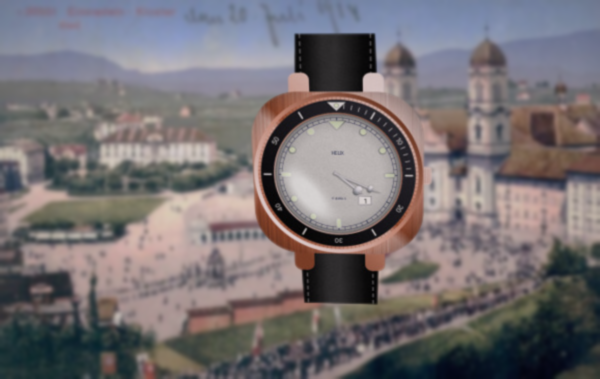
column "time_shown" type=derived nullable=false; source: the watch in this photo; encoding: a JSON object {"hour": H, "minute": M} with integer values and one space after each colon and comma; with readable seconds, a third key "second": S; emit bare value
{"hour": 4, "minute": 19}
